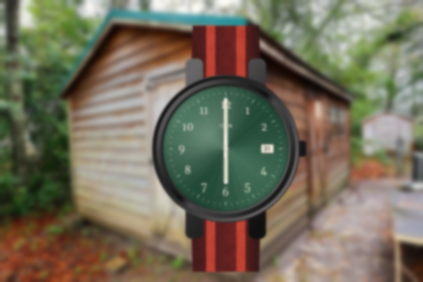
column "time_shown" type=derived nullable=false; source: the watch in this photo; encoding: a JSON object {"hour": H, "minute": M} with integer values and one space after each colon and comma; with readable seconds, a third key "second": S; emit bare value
{"hour": 6, "minute": 0}
